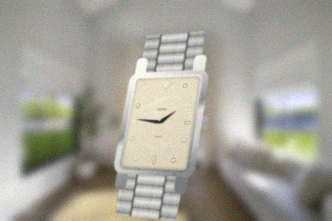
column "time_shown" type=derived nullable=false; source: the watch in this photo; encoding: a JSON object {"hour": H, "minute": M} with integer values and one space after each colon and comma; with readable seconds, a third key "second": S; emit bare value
{"hour": 1, "minute": 46}
